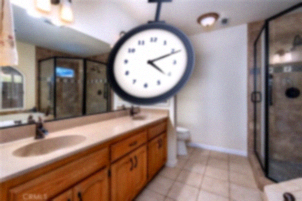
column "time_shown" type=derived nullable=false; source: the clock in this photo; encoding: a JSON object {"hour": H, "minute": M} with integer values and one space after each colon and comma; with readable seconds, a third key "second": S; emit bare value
{"hour": 4, "minute": 11}
